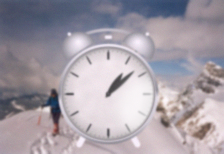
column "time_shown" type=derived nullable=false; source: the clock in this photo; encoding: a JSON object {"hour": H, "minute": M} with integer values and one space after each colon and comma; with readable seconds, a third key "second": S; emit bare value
{"hour": 1, "minute": 8}
